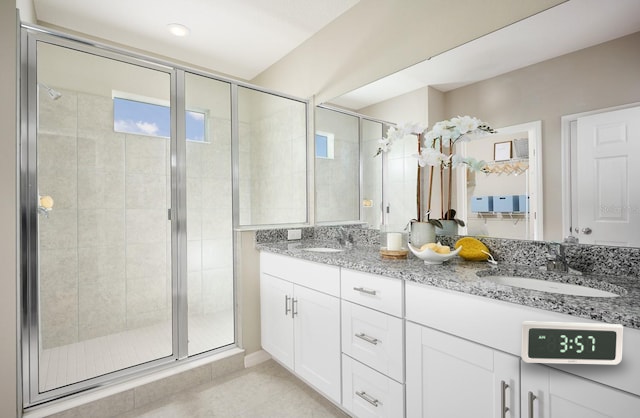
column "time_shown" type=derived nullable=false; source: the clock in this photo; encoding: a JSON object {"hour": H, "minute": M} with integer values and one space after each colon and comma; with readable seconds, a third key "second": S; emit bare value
{"hour": 3, "minute": 57}
